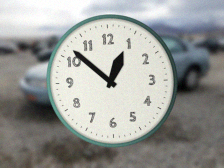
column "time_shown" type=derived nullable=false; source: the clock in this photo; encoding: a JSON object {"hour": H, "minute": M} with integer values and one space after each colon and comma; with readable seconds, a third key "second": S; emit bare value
{"hour": 12, "minute": 52}
